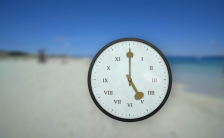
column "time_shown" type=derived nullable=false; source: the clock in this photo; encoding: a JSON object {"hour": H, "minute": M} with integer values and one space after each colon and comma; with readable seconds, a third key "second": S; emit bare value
{"hour": 5, "minute": 0}
